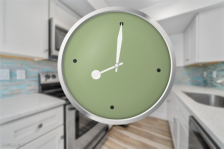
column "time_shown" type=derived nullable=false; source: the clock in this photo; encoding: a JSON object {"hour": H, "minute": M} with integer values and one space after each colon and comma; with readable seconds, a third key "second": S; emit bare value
{"hour": 8, "minute": 0}
